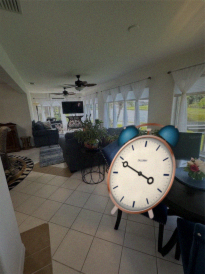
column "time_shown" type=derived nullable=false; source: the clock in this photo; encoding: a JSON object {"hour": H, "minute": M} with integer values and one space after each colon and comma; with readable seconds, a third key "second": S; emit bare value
{"hour": 3, "minute": 49}
